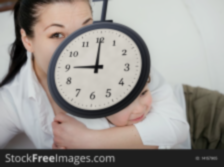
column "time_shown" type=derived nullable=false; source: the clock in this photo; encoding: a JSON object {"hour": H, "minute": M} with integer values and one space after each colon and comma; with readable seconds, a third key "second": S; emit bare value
{"hour": 9, "minute": 0}
